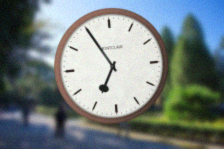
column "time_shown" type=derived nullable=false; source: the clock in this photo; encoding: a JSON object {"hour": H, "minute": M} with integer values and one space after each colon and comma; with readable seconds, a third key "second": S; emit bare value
{"hour": 6, "minute": 55}
